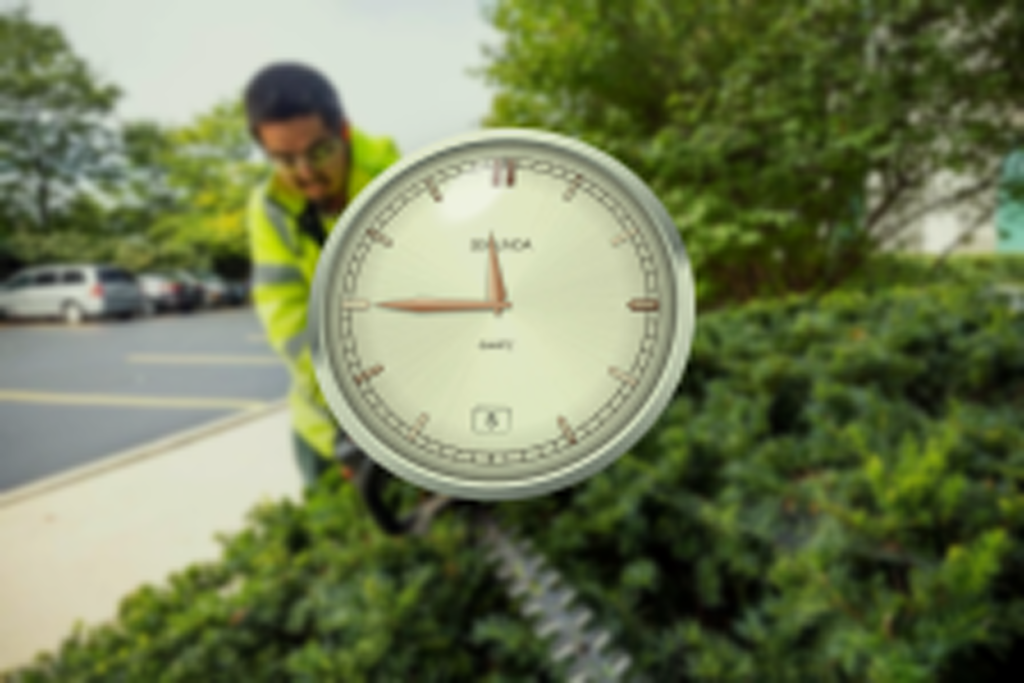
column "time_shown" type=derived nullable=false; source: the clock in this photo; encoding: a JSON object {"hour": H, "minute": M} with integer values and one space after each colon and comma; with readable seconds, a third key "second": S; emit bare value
{"hour": 11, "minute": 45}
